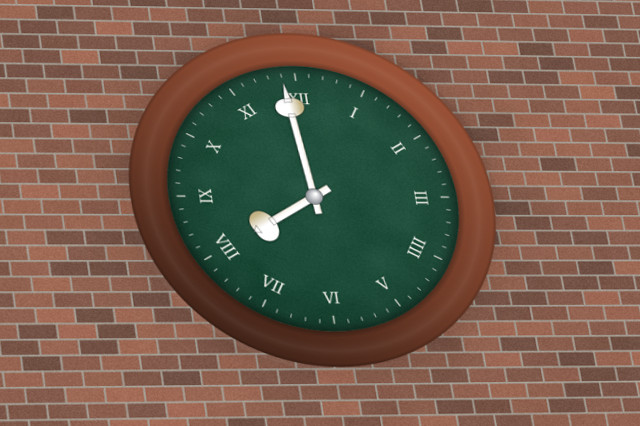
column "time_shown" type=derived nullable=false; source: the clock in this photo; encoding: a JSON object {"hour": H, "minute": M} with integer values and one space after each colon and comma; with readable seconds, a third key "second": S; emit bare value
{"hour": 7, "minute": 59}
